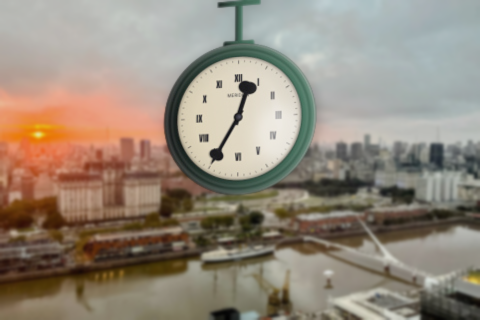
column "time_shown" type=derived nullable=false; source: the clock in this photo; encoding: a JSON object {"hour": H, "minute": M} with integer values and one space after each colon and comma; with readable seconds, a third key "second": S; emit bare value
{"hour": 12, "minute": 35}
